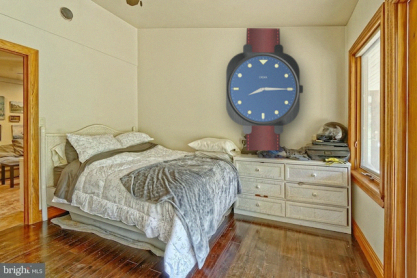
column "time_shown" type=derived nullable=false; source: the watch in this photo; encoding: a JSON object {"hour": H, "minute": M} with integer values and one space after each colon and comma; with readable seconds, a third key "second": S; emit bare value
{"hour": 8, "minute": 15}
